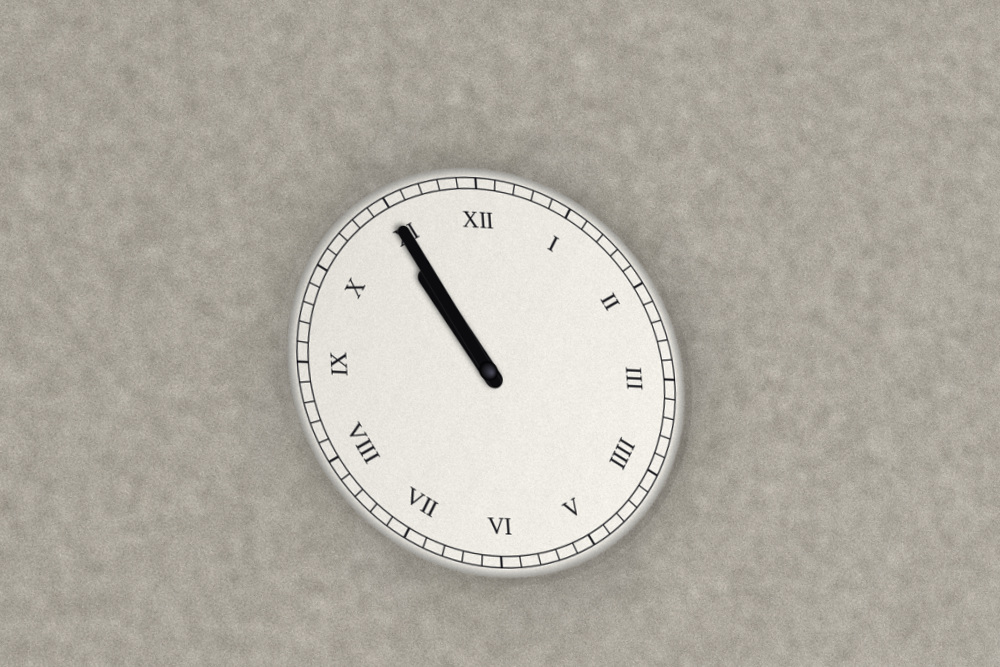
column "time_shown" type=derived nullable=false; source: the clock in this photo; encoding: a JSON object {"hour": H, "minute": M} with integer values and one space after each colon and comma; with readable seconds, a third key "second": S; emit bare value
{"hour": 10, "minute": 55}
